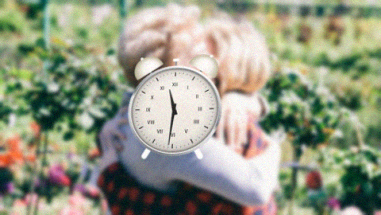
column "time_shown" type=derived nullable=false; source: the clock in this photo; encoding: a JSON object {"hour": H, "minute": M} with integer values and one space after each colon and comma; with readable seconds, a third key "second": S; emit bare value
{"hour": 11, "minute": 31}
